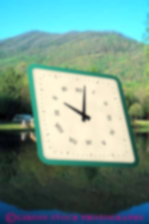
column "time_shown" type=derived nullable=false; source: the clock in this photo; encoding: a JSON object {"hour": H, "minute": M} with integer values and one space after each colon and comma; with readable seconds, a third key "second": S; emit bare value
{"hour": 10, "minute": 2}
